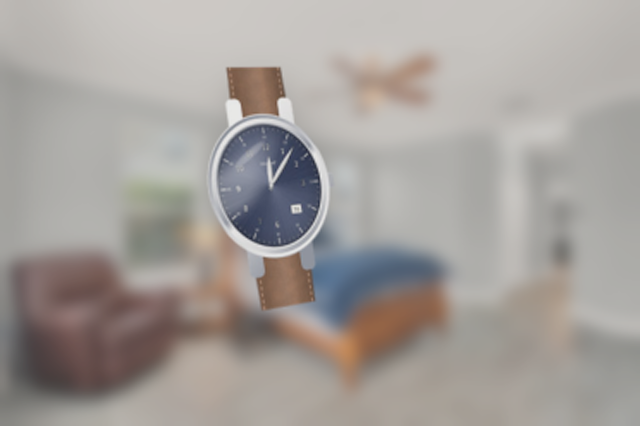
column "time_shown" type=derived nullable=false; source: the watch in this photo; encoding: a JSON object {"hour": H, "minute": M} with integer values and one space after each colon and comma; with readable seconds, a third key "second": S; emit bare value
{"hour": 12, "minute": 7}
